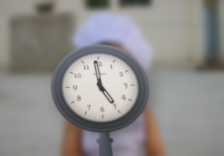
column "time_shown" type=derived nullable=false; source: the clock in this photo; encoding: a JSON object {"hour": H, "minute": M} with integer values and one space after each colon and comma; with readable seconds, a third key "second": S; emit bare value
{"hour": 4, "minute": 59}
